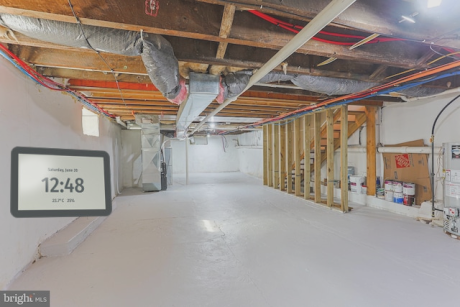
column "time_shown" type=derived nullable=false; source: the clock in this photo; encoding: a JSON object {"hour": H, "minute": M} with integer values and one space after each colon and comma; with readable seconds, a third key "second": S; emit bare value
{"hour": 12, "minute": 48}
